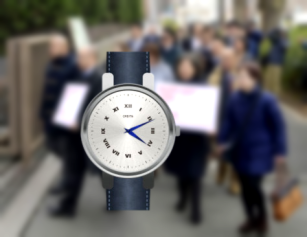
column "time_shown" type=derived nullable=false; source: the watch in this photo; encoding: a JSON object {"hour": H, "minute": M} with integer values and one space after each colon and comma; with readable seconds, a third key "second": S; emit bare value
{"hour": 4, "minute": 11}
